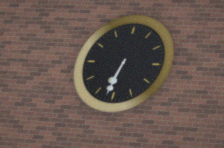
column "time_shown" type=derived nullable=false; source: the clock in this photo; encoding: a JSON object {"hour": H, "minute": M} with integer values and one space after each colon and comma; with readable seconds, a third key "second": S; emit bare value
{"hour": 6, "minute": 32}
